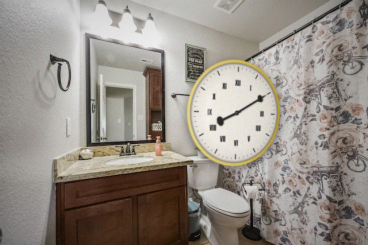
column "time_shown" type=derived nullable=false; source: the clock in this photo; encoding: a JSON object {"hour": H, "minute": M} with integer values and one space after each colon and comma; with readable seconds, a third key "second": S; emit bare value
{"hour": 8, "minute": 10}
